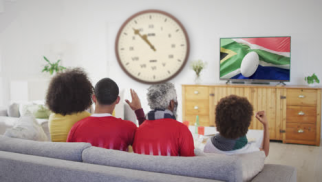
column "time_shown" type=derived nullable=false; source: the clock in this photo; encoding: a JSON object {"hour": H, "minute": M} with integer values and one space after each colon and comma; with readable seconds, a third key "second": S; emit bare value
{"hour": 10, "minute": 53}
